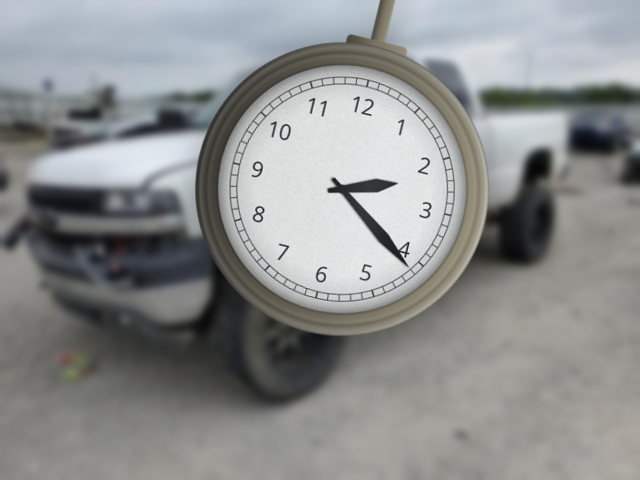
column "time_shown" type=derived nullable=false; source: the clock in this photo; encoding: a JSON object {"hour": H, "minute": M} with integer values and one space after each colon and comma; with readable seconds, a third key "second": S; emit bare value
{"hour": 2, "minute": 21}
